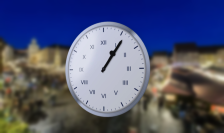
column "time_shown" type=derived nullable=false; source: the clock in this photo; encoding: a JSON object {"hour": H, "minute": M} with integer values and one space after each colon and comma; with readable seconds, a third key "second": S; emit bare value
{"hour": 1, "minute": 6}
